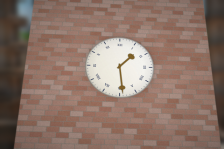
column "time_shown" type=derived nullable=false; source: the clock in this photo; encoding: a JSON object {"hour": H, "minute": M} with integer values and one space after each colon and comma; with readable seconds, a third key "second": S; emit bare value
{"hour": 1, "minute": 29}
